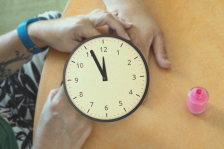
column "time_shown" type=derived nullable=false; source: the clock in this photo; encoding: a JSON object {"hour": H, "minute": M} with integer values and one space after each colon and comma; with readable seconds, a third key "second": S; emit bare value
{"hour": 11, "minute": 56}
